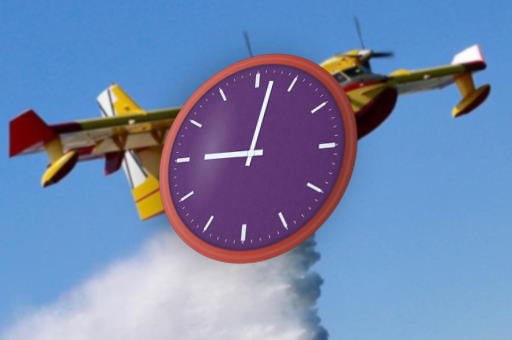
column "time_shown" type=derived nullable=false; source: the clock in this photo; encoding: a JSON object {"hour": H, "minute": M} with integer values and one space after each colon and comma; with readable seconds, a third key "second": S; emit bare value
{"hour": 9, "minute": 2}
